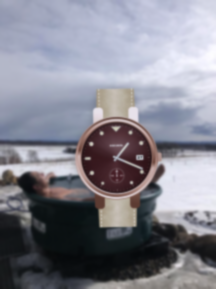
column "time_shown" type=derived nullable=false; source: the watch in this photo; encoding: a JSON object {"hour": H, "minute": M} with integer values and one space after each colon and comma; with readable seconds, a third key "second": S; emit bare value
{"hour": 1, "minute": 19}
